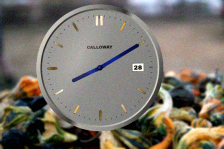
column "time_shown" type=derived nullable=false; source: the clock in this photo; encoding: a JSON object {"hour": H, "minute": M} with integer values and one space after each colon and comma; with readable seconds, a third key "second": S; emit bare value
{"hour": 8, "minute": 10}
